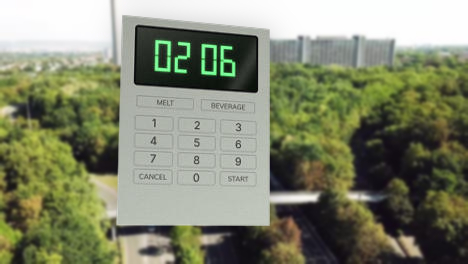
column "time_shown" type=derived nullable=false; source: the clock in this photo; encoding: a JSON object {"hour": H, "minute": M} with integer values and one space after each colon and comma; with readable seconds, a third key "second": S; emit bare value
{"hour": 2, "minute": 6}
